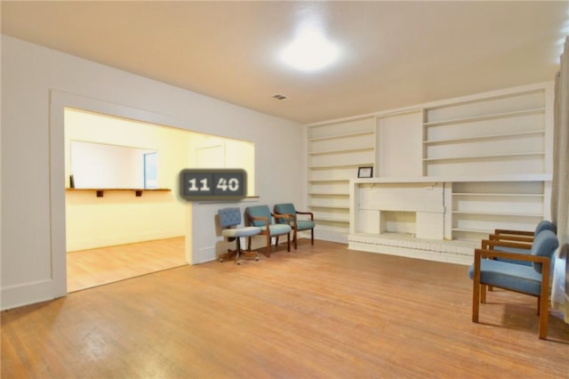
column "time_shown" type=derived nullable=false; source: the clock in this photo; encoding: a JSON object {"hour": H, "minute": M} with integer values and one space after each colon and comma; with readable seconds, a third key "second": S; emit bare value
{"hour": 11, "minute": 40}
